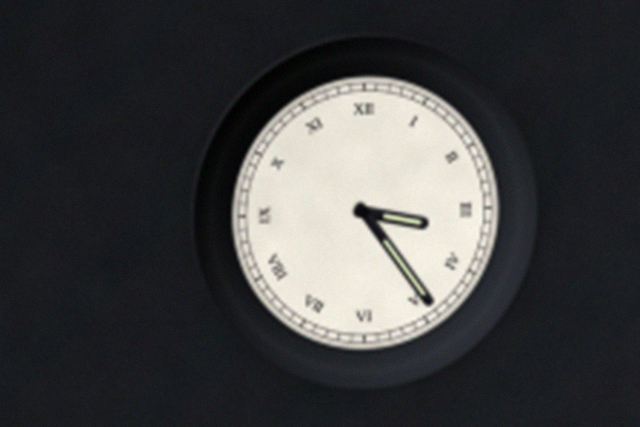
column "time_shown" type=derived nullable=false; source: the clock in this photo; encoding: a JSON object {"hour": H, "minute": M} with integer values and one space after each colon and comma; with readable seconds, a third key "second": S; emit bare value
{"hour": 3, "minute": 24}
